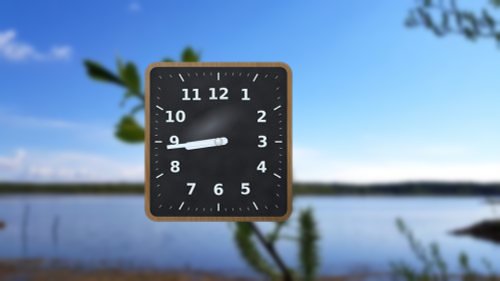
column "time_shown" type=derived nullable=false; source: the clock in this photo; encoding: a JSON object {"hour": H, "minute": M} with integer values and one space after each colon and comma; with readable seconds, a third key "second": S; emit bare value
{"hour": 8, "minute": 44}
